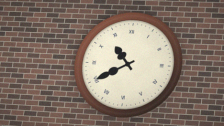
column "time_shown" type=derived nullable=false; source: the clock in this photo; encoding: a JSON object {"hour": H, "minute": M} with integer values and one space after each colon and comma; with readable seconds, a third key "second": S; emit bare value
{"hour": 10, "minute": 40}
